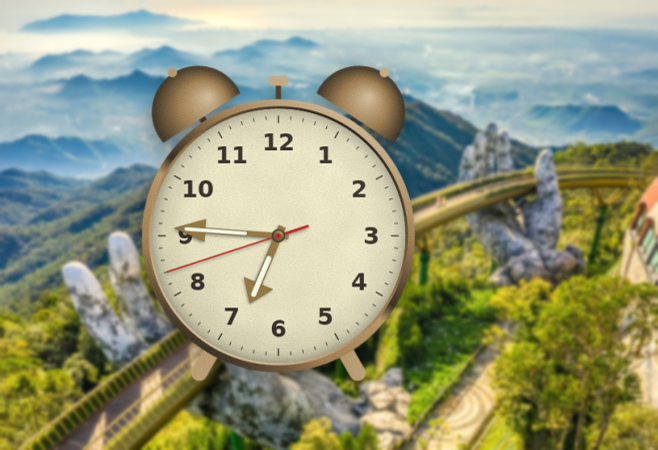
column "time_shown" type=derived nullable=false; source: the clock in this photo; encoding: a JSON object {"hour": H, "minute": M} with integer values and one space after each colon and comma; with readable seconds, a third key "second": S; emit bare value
{"hour": 6, "minute": 45, "second": 42}
